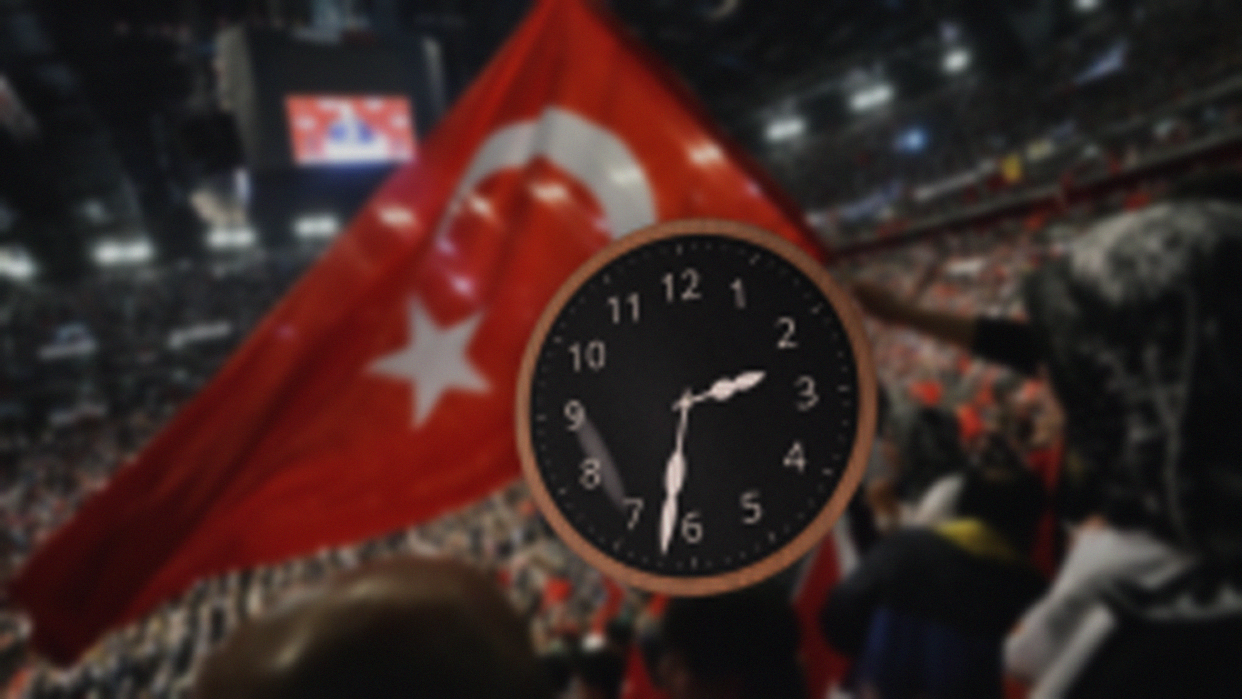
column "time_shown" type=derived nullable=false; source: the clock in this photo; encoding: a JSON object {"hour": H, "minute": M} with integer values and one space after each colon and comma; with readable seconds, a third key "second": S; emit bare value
{"hour": 2, "minute": 32}
